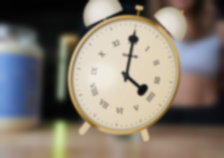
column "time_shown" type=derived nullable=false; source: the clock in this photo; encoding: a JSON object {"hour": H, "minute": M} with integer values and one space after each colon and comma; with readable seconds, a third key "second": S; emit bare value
{"hour": 4, "minute": 0}
